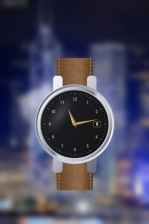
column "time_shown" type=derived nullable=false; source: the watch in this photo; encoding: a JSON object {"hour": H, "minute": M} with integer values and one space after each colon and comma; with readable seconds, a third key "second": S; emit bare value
{"hour": 11, "minute": 13}
